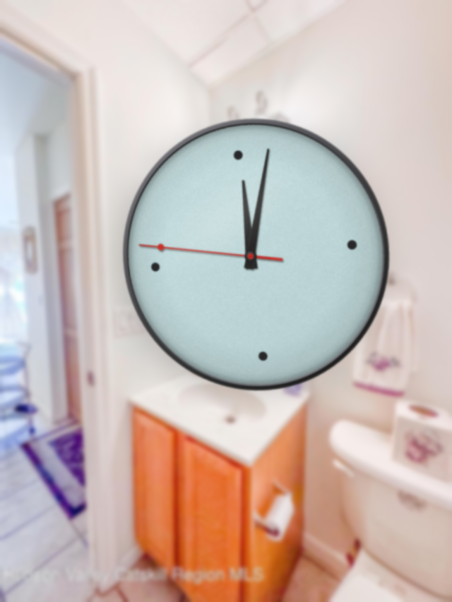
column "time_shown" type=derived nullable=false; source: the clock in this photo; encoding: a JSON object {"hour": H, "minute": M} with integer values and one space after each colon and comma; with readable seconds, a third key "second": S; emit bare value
{"hour": 12, "minute": 2, "second": 47}
